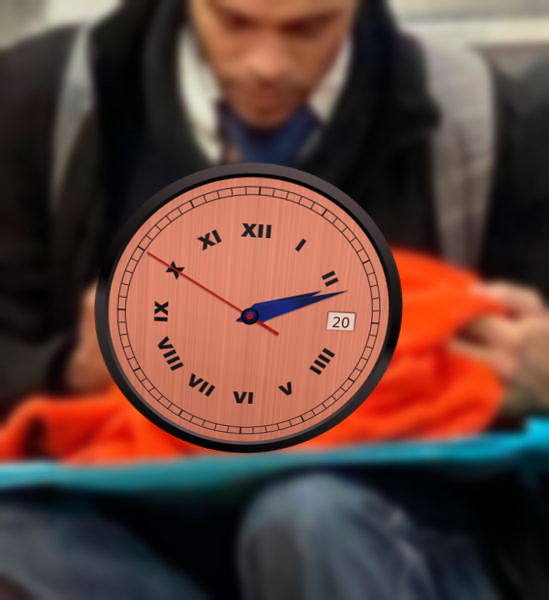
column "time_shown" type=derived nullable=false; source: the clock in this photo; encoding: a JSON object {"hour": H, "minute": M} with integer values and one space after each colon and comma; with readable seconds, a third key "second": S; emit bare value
{"hour": 2, "minute": 11, "second": 50}
